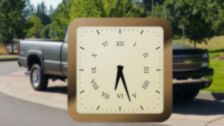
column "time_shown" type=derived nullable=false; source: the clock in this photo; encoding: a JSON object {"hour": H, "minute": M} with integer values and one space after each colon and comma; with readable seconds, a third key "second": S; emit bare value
{"hour": 6, "minute": 27}
